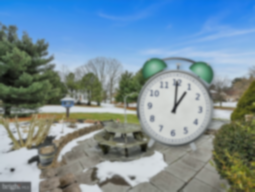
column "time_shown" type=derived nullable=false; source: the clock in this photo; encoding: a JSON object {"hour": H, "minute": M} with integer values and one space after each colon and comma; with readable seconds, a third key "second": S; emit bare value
{"hour": 1, "minute": 0}
